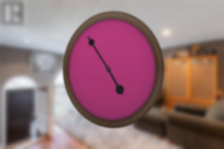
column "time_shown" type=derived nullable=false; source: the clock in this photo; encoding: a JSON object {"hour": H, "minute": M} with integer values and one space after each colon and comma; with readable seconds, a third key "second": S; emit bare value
{"hour": 4, "minute": 54}
